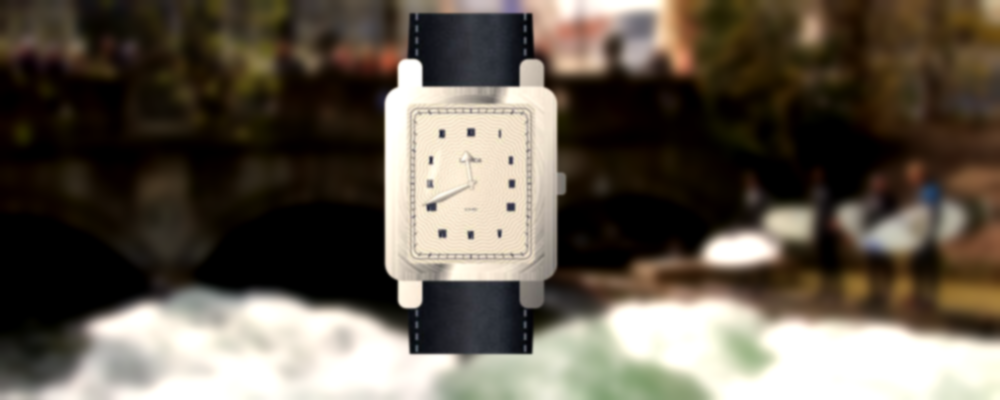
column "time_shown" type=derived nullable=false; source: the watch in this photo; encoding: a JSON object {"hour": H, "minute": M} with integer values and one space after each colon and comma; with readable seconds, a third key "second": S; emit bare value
{"hour": 11, "minute": 41}
